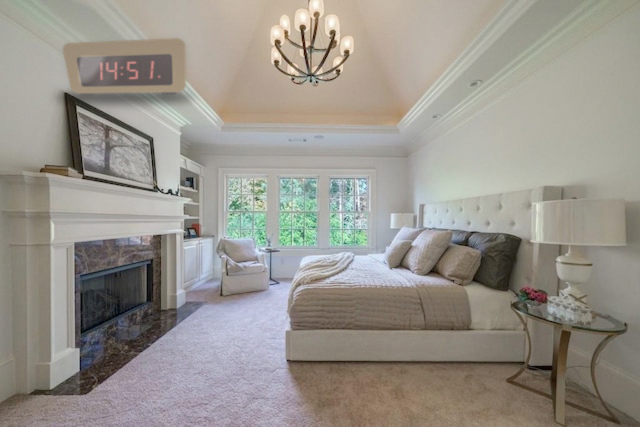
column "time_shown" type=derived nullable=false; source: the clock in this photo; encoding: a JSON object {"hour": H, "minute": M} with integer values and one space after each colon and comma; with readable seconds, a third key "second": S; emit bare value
{"hour": 14, "minute": 51}
